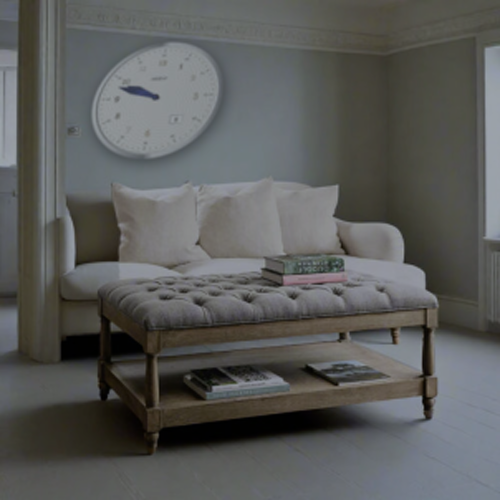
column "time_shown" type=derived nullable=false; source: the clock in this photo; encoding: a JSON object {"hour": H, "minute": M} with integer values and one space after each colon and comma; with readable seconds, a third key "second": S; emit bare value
{"hour": 9, "minute": 48}
